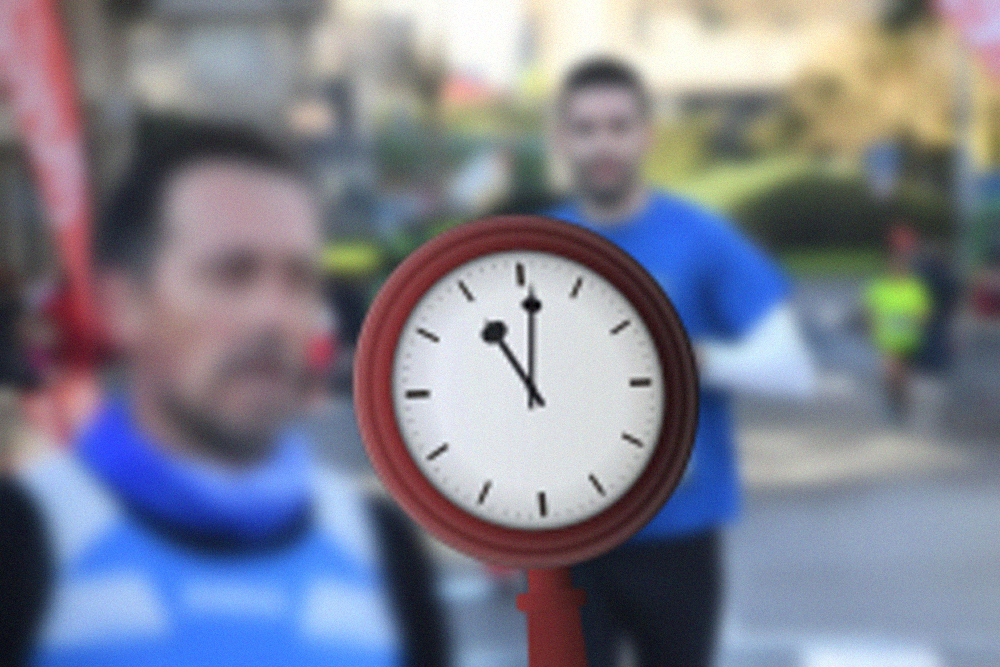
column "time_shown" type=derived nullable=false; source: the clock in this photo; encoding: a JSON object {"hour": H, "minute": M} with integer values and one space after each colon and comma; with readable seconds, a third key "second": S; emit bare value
{"hour": 11, "minute": 1}
